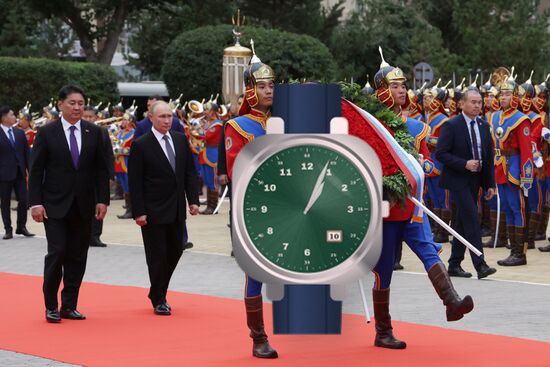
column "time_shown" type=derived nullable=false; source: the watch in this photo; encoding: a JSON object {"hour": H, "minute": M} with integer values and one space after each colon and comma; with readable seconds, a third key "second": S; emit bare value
{"hour": 1, "minute": 4}
